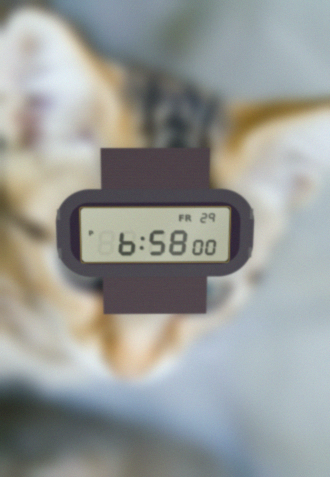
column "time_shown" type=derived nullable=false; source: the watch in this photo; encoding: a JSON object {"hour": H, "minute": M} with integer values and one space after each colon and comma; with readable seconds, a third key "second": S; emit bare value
{"hour": 6, "minute": 58, "second": 0}
